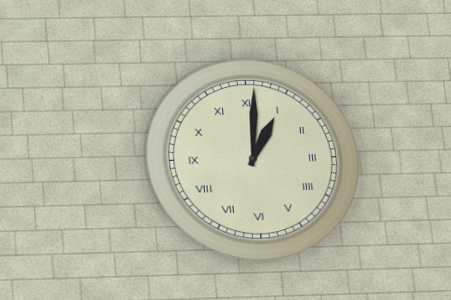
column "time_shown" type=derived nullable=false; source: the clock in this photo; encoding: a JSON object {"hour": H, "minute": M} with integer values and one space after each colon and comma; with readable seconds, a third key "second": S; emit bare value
{"hour": 1, "minute": 1}
